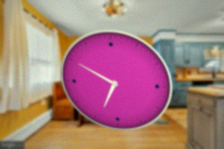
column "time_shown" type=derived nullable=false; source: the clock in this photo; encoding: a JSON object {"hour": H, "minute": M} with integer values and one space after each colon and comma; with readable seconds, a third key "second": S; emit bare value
{"hour": 6, "minute": 50}
